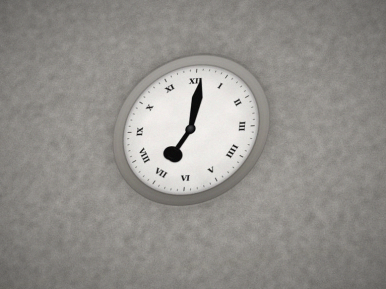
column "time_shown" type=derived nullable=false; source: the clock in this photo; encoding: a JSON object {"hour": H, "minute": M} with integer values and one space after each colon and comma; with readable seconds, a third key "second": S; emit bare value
{"hour": 7, "minute": 1}
